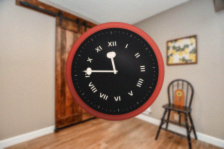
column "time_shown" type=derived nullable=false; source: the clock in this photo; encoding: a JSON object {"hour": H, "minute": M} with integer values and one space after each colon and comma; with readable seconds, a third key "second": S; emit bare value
{"hour": 11, "minute": 46}
